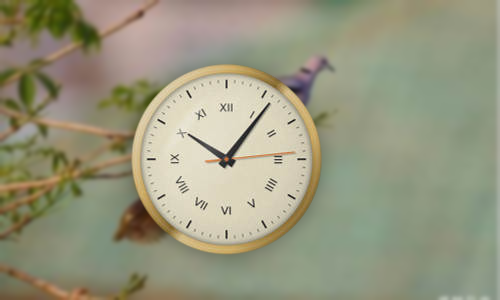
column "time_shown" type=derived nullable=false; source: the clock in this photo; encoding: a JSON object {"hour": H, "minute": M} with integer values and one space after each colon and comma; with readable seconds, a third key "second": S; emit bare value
{"hour": 10, "minute": 6, "second": 14}
